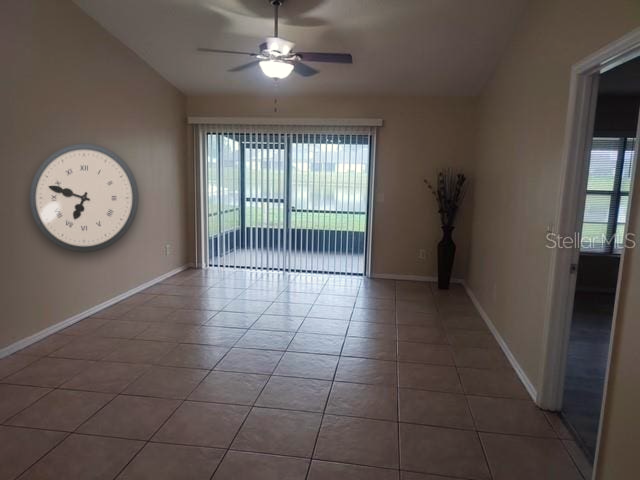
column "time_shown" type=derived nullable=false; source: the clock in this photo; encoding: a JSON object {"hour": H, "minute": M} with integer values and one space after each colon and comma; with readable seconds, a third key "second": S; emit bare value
{"hour": 6, "minute": 48}
